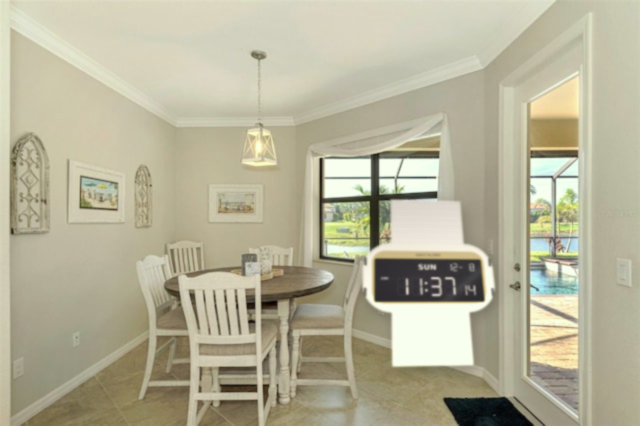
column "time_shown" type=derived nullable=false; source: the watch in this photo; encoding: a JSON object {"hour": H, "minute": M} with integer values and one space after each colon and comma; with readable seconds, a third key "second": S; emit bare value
{"hour": 11, "minute": 37, "second": 14}
